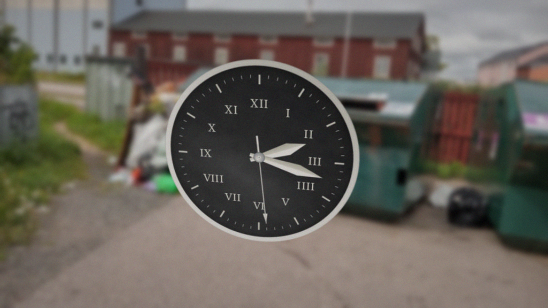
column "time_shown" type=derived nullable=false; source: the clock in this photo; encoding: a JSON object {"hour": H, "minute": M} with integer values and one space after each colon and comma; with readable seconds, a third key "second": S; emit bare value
{"hour": 2, "minute": 17, "second": 29}
